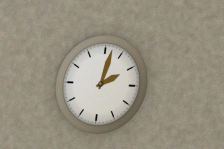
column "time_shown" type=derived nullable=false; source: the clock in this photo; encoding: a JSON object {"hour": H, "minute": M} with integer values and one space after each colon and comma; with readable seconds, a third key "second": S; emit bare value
{"hour": 2, "minute": 2}
